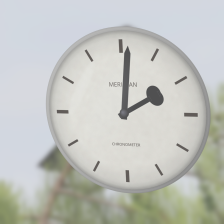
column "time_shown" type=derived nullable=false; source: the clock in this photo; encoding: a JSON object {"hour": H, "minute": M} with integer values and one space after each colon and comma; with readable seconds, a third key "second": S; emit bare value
{"hour": 2, "minute": 1}
